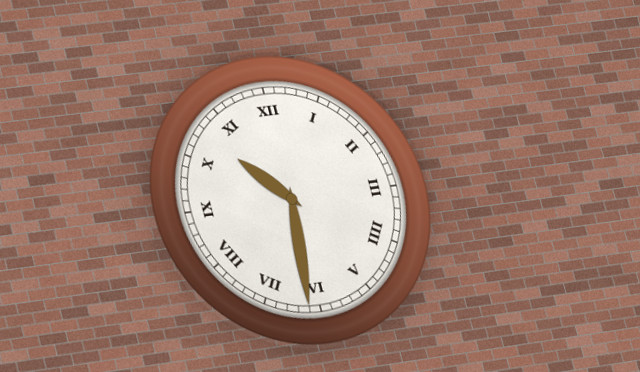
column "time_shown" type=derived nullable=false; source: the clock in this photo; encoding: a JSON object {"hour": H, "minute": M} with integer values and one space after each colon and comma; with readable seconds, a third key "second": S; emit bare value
{"hour": 10, "minute": 31}
